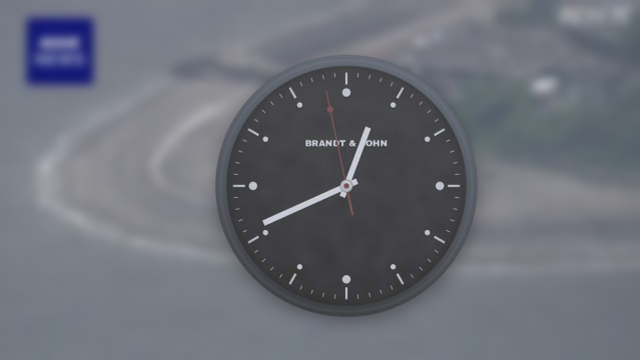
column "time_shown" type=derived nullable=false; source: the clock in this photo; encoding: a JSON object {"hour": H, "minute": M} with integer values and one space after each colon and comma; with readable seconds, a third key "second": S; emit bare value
{"hour": 12, "minute": 40, "second": 58}
